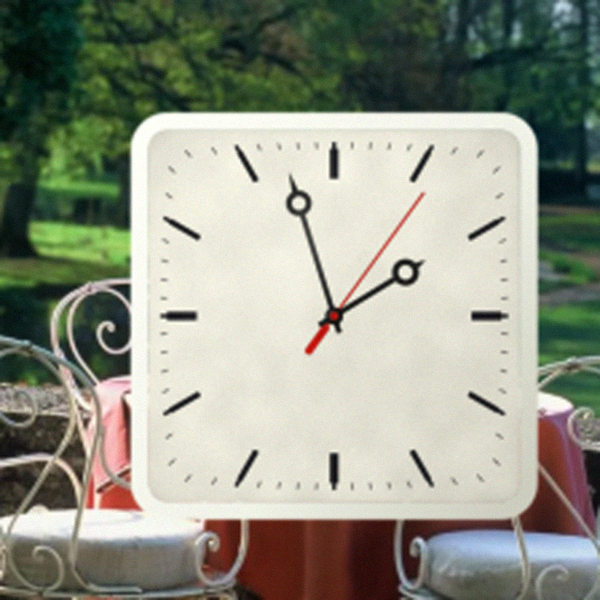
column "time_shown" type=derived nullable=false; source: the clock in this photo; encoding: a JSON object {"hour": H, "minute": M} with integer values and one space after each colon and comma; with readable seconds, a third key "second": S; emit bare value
{"hour": 1, "minute": 57, "second": 6}
